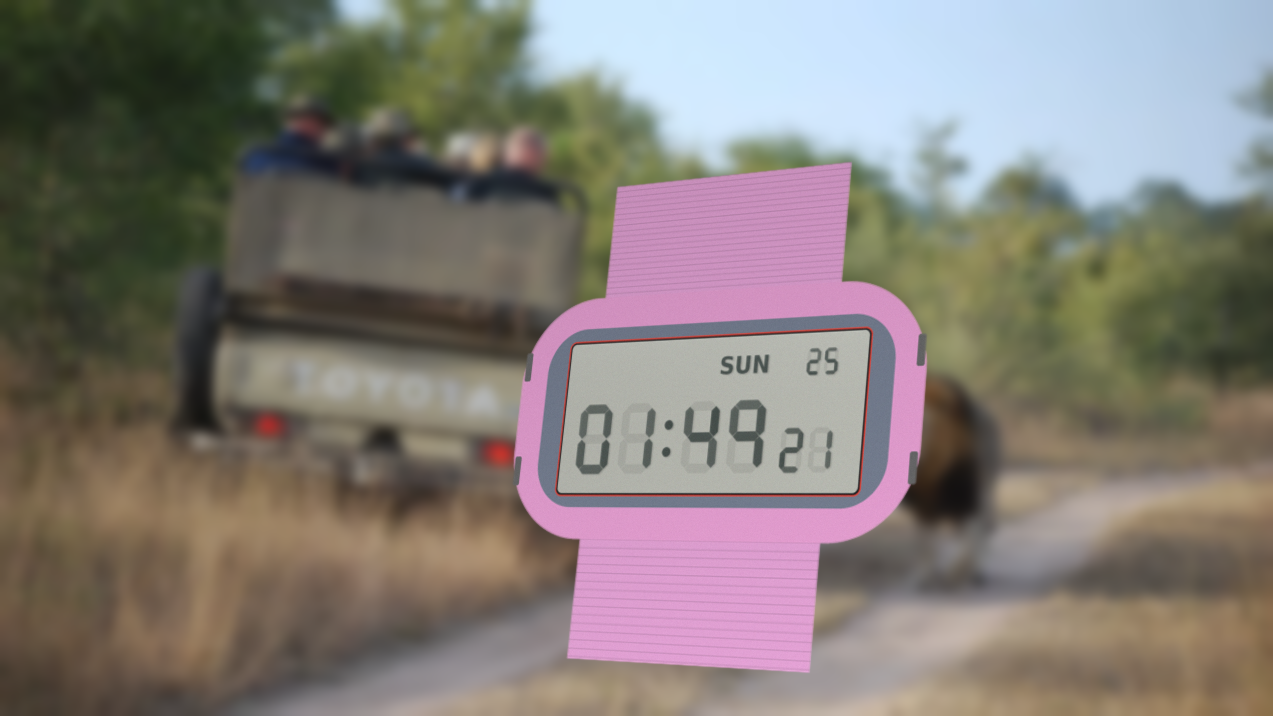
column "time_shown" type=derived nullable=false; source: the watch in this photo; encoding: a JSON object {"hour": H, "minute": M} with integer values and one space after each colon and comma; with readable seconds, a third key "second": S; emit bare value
{"hour": 1, "minute": 49, "second": 21}
